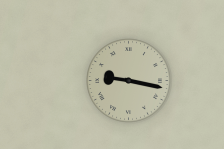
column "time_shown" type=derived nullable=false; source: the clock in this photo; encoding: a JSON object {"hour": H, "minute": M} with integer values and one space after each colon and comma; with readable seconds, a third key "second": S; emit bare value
{"hour": 9, "minute": 17}
